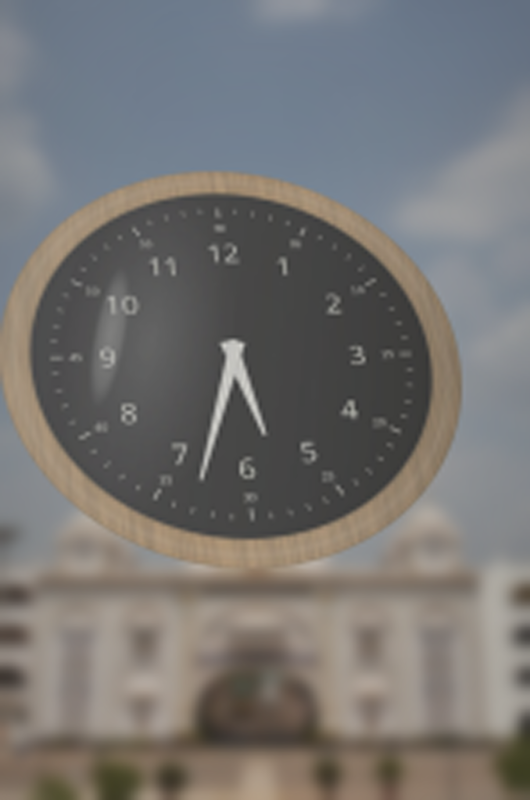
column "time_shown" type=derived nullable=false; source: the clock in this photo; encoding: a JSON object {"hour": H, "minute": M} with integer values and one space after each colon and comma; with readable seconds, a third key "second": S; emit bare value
{"hour": 5, "minute": 33}
